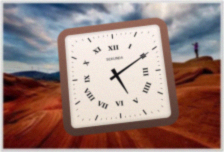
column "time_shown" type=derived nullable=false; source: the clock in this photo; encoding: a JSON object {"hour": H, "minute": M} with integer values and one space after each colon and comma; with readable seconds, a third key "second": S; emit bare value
{"hour": 5, "minute": 10}
